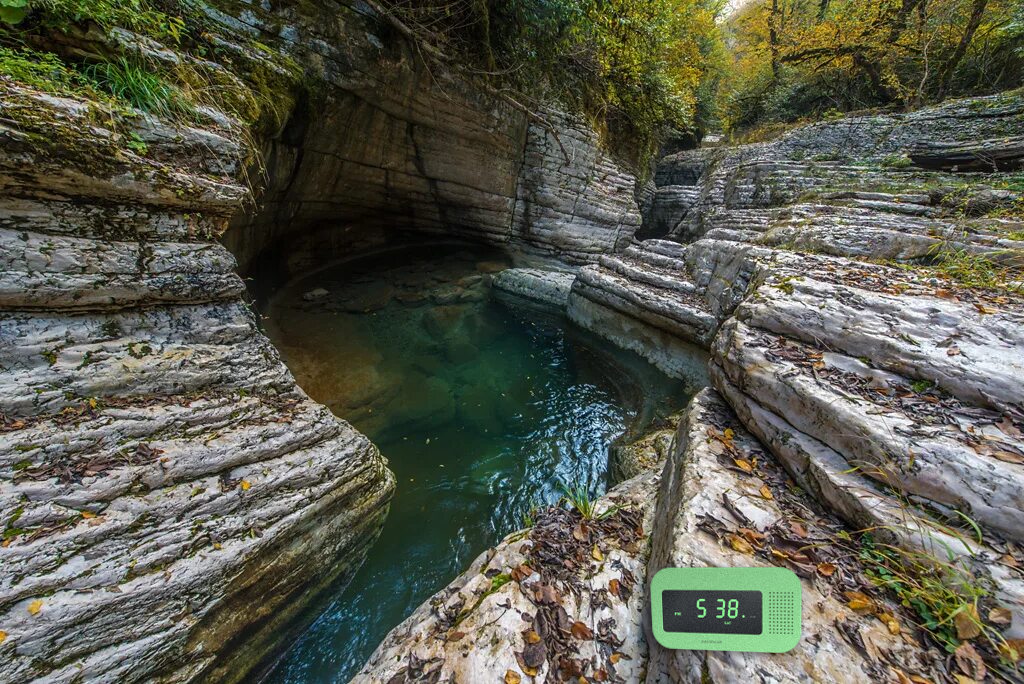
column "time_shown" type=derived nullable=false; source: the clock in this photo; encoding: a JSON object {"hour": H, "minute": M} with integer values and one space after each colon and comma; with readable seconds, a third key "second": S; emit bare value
{"hour": 5, "minute": 38}
